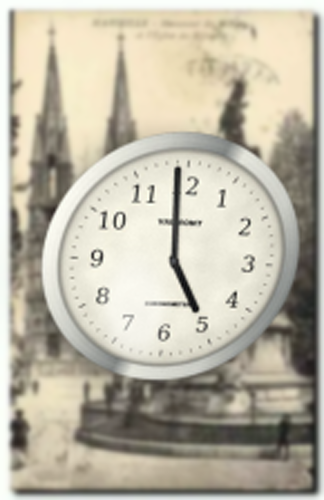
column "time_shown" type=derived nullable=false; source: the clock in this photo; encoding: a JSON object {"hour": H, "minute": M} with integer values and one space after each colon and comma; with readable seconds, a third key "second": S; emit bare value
{"hour": 4, "minute": 59}
